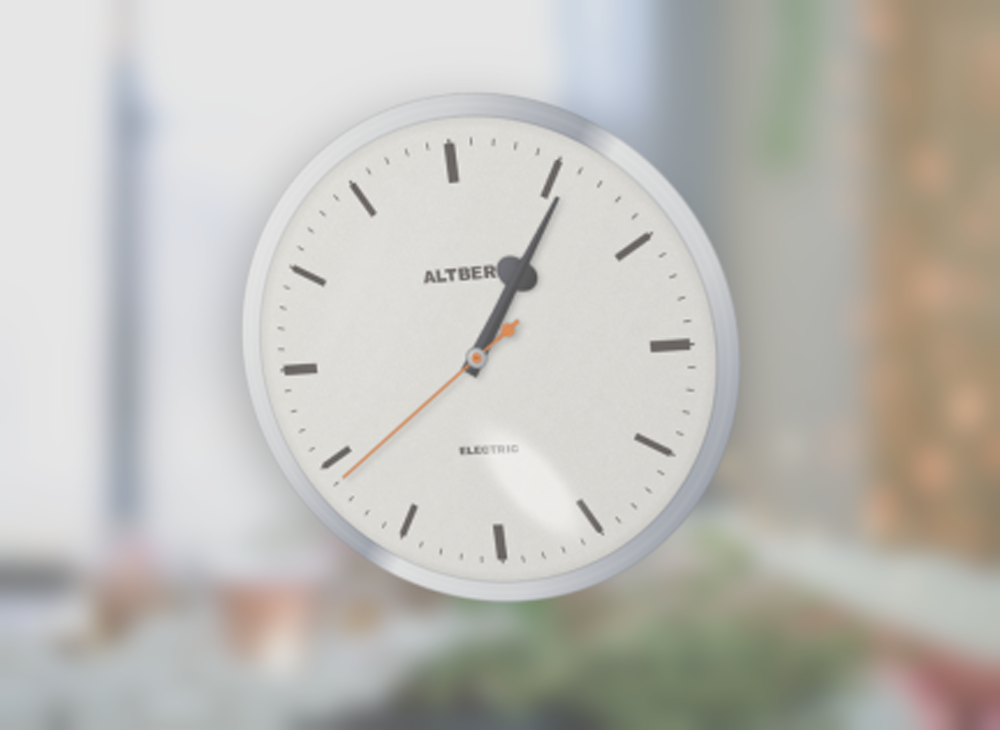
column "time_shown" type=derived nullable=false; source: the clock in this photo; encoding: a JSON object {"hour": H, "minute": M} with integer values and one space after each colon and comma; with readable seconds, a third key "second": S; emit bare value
{"hour": 1, "minute": 5, "second": 39}
